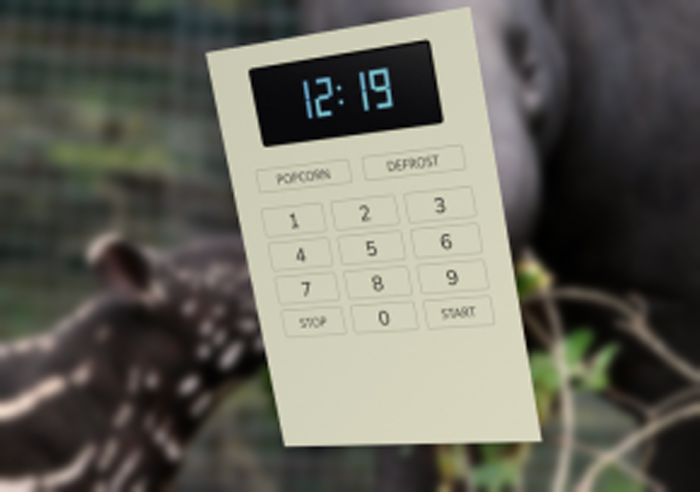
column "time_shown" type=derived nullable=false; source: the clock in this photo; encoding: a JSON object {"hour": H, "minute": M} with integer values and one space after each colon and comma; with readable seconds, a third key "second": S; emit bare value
{"hour": 12, "minute": 19}
